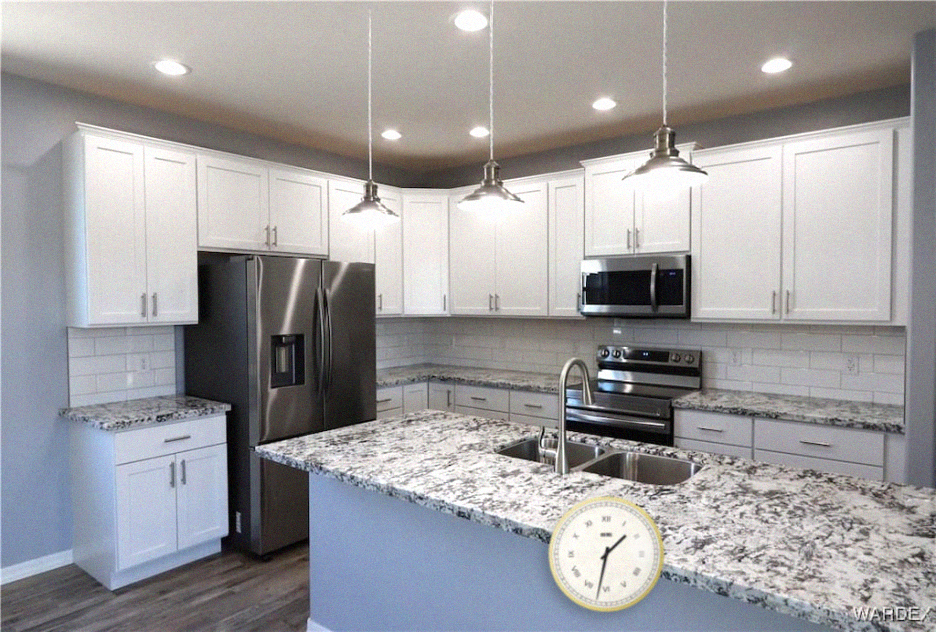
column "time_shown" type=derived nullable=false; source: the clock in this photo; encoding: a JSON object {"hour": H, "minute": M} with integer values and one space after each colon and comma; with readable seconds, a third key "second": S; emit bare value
{"hour": 1, "minute": 32}
